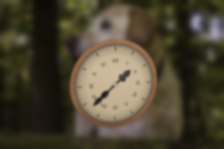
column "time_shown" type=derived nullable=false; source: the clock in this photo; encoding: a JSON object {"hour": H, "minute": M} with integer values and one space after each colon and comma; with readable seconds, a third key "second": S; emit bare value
{"hour": 1, "minute": 38}
